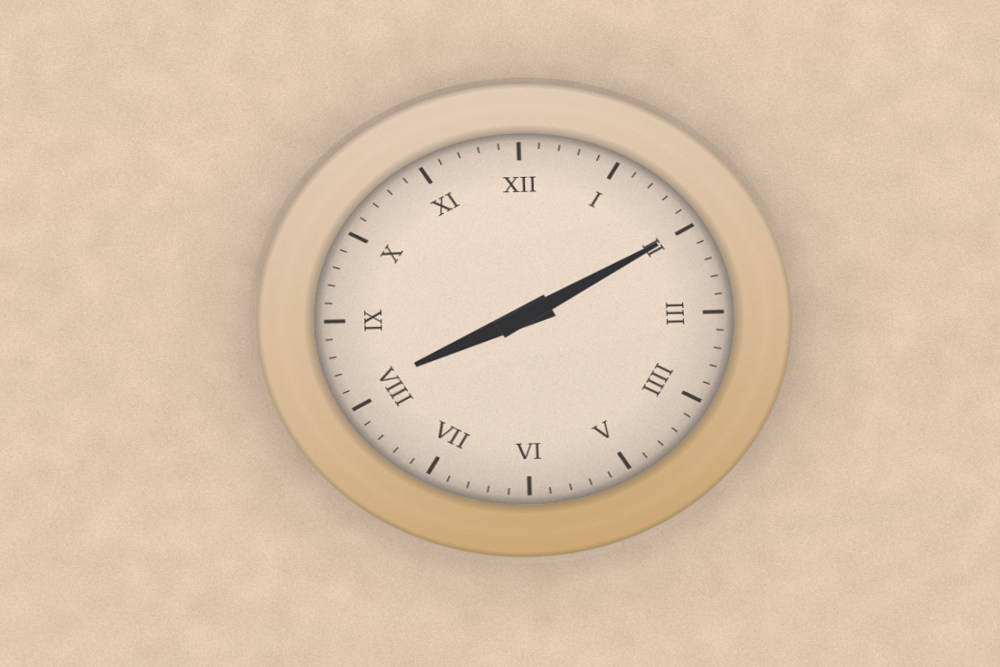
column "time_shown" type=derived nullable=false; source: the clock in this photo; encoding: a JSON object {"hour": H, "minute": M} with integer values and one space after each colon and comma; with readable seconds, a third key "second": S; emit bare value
{"hour": 8, "minute": 10}
